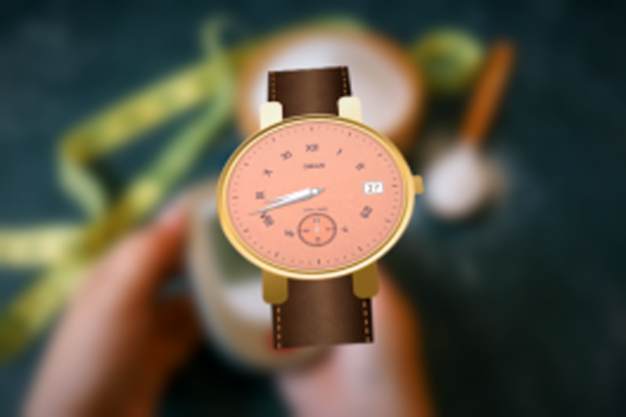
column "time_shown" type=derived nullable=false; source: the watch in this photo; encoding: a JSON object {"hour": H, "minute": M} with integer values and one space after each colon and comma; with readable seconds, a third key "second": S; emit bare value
{"hour": 8, "minute": 42}
